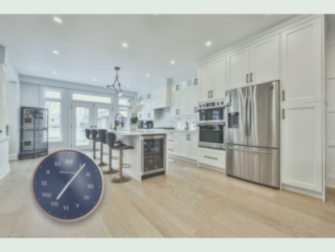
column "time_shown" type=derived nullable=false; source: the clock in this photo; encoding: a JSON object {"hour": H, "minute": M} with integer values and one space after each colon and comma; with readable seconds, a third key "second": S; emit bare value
{"hour": 7, "minute": 6}
